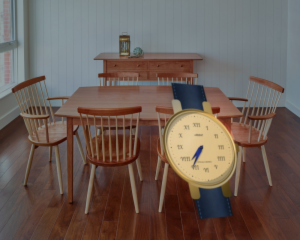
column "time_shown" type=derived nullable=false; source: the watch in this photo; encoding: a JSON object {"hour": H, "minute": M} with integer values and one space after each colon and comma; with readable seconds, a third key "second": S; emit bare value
{"hour": 7, "minute": 36}
